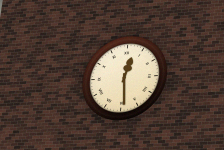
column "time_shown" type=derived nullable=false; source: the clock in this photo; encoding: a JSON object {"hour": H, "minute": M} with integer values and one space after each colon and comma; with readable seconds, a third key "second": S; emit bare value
{"hour": 12, "minute": 29}
